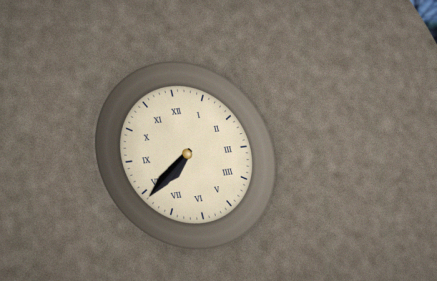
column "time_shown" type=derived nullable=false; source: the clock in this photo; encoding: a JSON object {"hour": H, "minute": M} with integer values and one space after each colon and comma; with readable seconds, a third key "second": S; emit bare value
{"hour": 7, "minute": 39}
